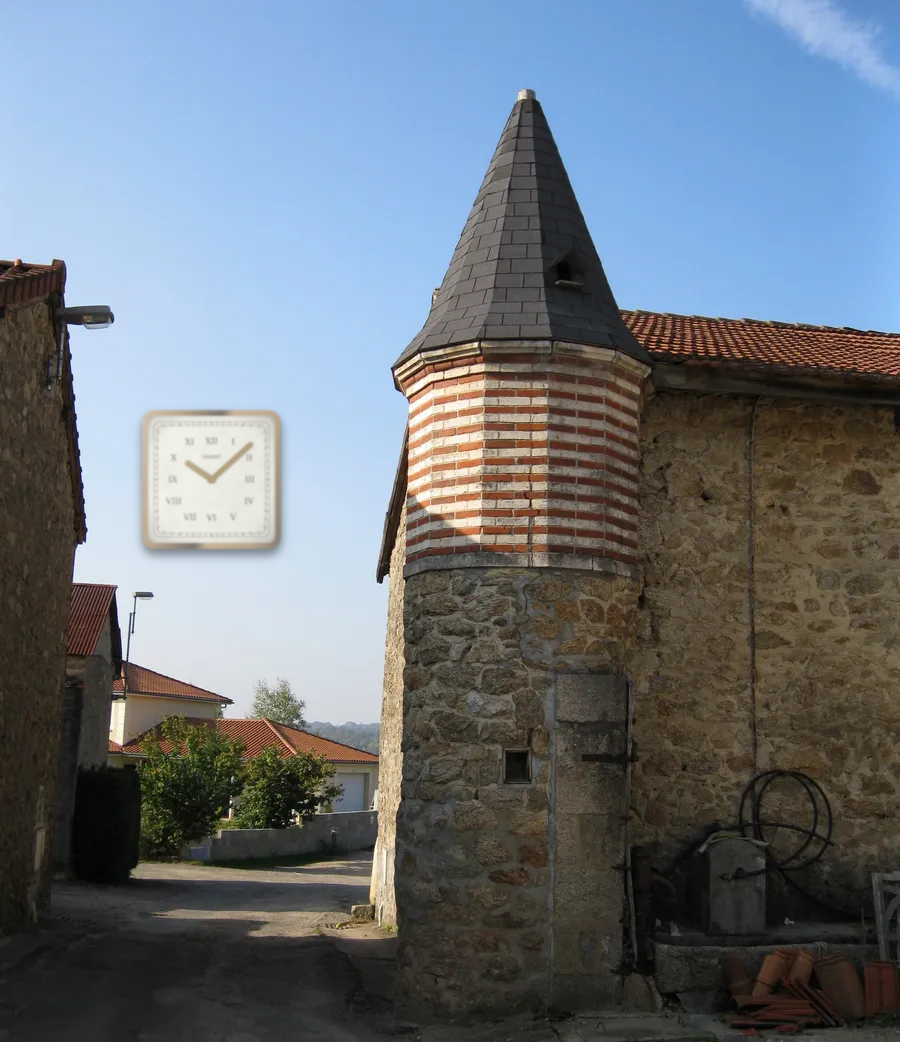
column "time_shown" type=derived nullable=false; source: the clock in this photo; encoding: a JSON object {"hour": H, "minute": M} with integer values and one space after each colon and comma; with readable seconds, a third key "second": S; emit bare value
{"hour": 10, "minute": 8}
